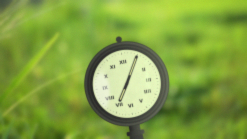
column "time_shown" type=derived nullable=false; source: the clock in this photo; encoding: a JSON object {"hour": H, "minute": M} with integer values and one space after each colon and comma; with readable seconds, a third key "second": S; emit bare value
{"hour": 7, "minute": 5}
